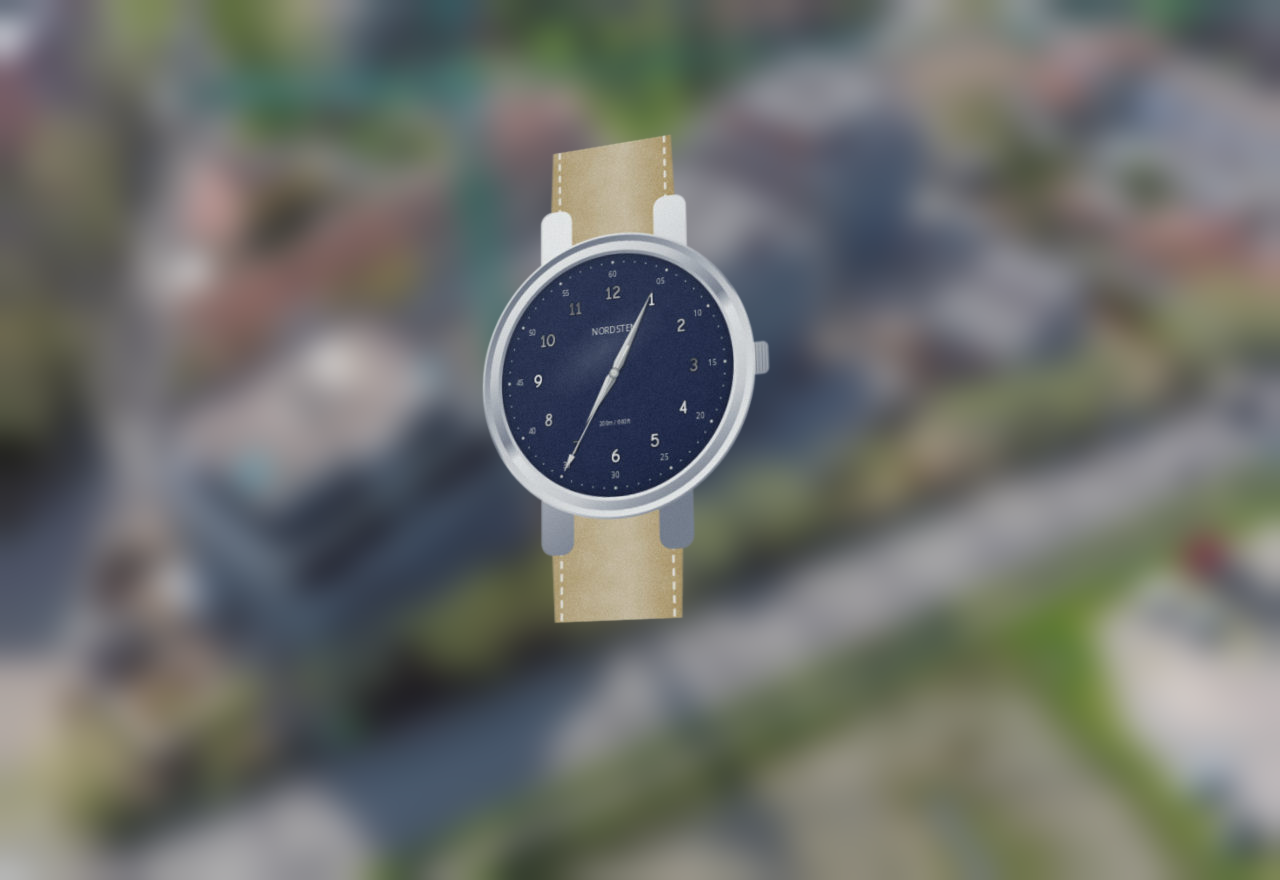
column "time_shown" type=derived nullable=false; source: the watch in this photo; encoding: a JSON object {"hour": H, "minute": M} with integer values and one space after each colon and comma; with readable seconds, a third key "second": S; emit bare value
{"hour": 7, "minute": 4, "second": 35}
